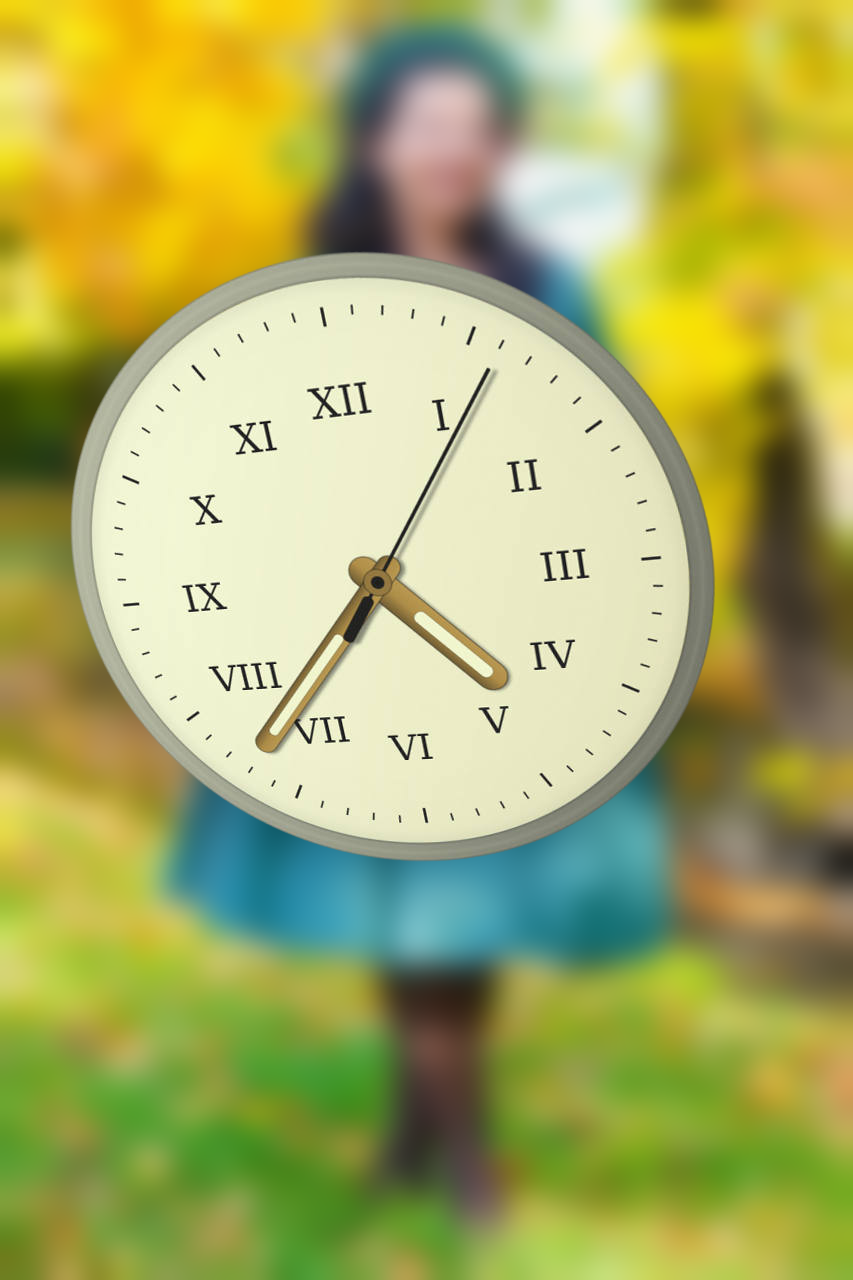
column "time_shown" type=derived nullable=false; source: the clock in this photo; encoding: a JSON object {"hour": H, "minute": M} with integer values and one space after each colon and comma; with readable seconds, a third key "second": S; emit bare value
{"hour": 4, "minute": 37, "second": 6}
